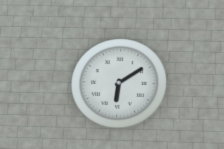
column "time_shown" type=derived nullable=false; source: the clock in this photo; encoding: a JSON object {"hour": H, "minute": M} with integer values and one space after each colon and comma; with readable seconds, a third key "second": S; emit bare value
{"hour": 6, "minute": 9}
